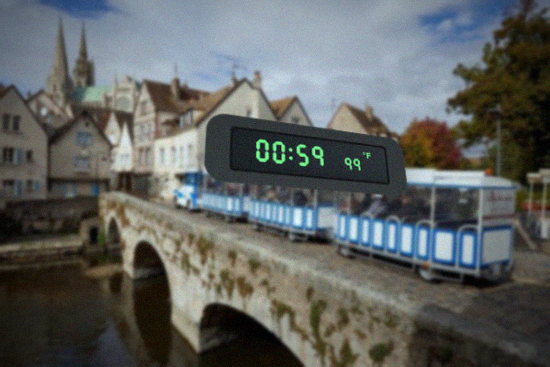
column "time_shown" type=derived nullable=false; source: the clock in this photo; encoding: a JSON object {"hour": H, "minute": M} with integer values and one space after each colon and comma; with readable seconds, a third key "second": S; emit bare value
{"hour": 0, "minute": 59}
